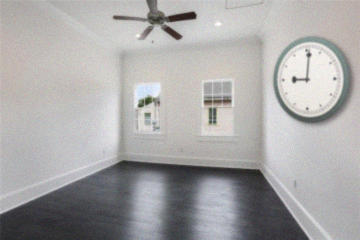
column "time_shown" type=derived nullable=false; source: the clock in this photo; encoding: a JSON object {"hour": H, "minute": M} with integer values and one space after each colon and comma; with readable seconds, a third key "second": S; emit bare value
{"hour": 9, "minute": 1}
